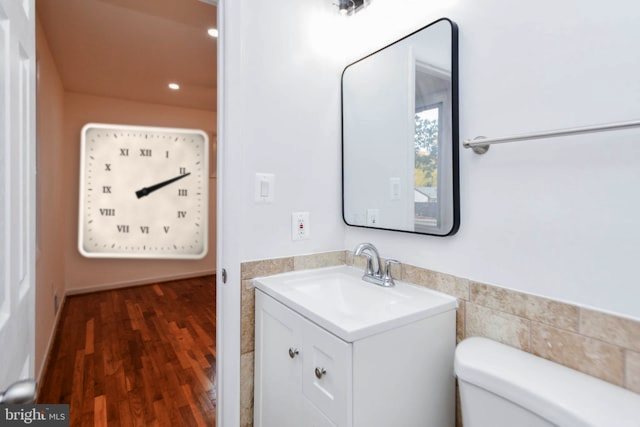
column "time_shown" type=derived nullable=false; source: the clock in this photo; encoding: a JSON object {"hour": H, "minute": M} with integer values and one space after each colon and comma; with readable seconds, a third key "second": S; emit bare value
{"hour": 2, "minute": 11}
